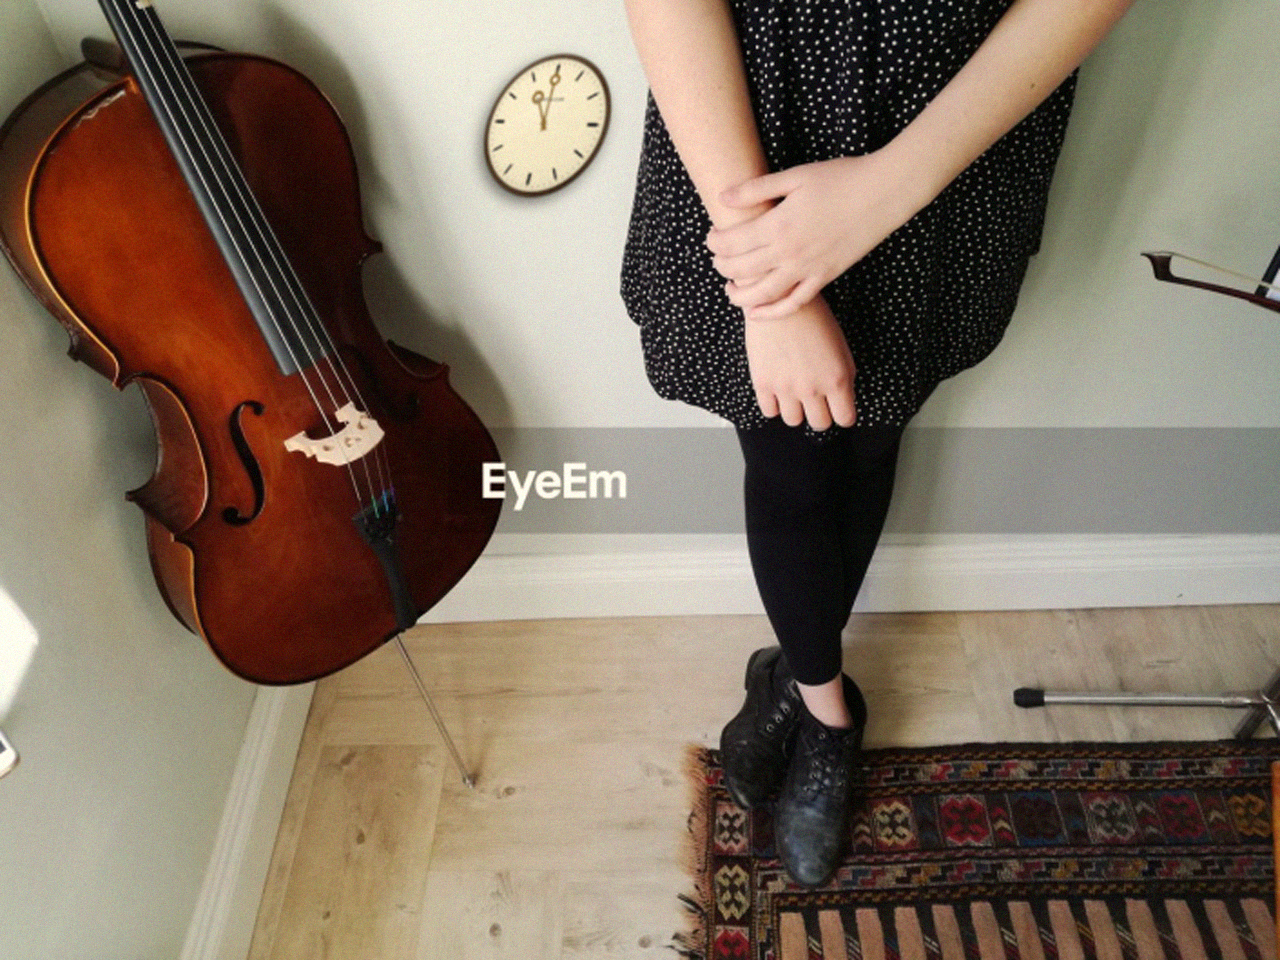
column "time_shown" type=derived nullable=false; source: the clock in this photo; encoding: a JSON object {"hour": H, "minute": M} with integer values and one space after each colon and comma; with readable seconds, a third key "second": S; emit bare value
{"hour": 11, "minute": 0}
